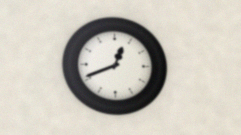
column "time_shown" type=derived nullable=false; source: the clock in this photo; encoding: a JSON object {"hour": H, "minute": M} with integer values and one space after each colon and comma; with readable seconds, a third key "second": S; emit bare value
{"hour": 12, "minute": 41}
